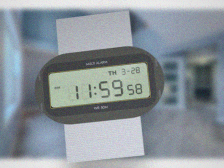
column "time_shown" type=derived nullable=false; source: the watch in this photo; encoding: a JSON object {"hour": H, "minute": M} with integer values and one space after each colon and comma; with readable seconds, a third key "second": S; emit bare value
{"hour": 11, "minute": 59, "second": 58}
